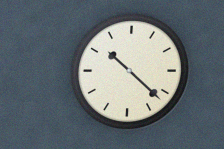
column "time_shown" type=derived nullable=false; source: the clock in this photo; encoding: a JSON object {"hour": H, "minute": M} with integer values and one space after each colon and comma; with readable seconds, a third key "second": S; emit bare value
{"hour": 10, "minute": 22}
